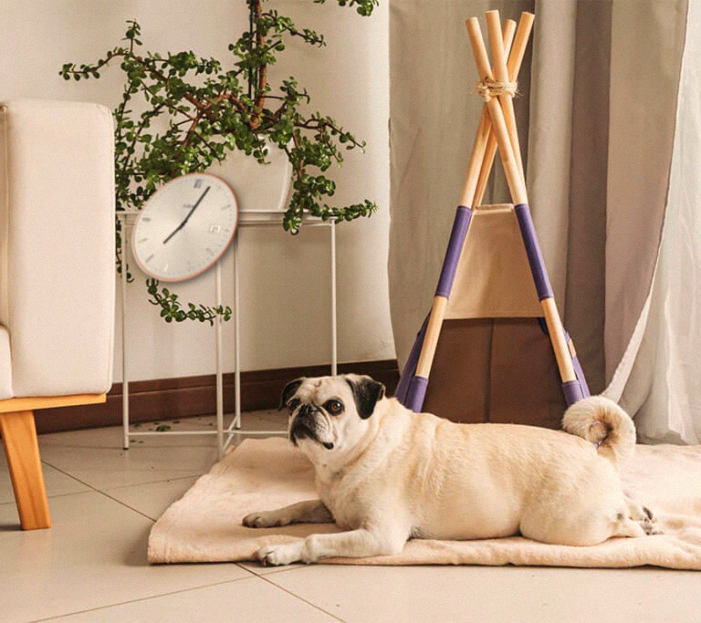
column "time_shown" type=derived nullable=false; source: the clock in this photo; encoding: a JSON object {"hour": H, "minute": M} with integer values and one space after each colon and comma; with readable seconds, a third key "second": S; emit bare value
{"hour": 7, "minute": 3}
